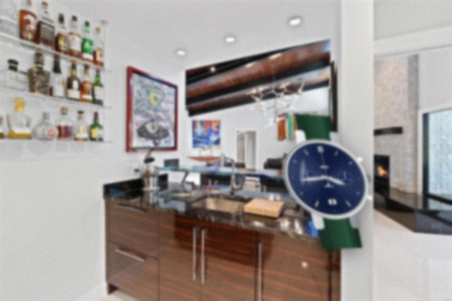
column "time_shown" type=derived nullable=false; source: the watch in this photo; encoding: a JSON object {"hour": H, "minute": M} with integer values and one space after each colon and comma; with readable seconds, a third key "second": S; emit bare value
{"hour": 3, "minute": 44}
